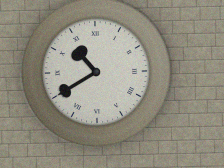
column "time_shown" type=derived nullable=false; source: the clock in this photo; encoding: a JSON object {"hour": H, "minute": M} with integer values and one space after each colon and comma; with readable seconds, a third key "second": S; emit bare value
{"hour": 10, "minute": 40}
